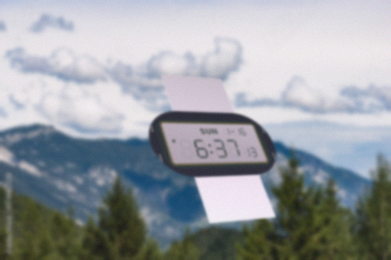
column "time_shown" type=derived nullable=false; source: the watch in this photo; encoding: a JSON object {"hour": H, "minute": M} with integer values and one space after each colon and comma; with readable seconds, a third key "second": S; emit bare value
{"hour": 6, "minute": 37}
